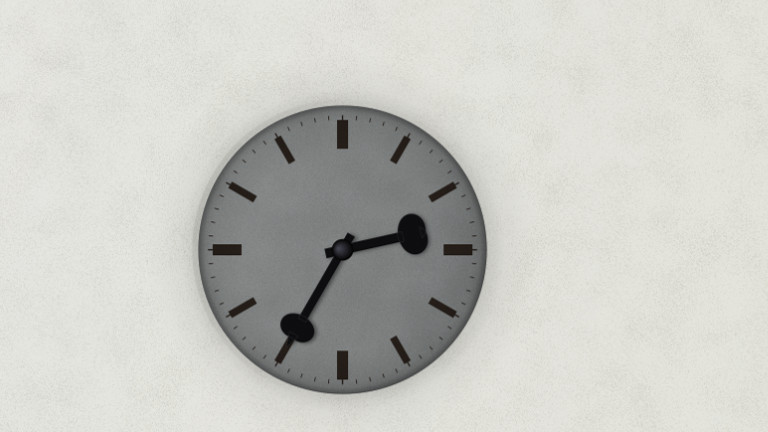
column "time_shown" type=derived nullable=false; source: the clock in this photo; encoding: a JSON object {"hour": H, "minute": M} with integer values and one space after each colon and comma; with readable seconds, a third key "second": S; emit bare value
{"hour": 2, "minute": 35}
